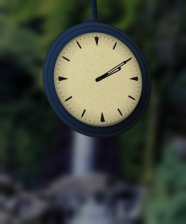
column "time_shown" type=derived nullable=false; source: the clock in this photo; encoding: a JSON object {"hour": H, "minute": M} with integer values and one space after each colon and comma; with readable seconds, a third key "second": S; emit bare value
{"hour": 2, "minute": 10}
